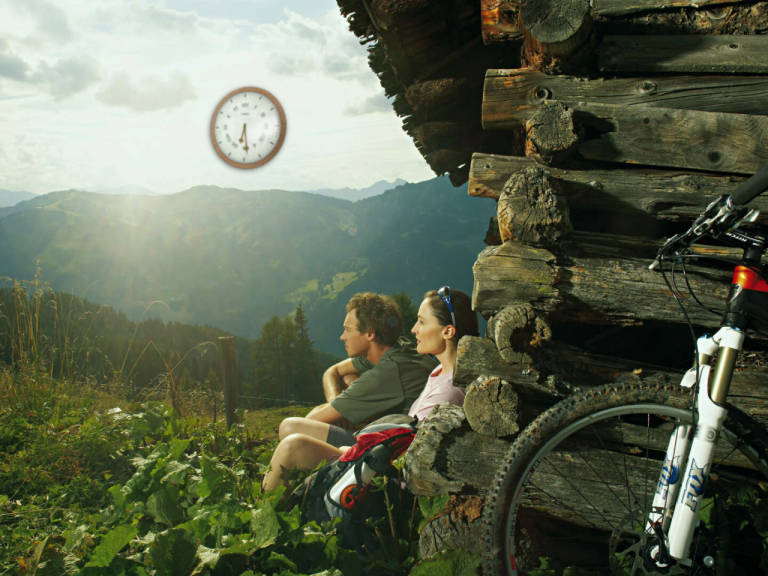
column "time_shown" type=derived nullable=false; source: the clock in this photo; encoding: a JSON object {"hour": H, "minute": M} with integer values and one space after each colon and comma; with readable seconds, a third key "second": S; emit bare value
{"hour": 6, "minute": 29}
